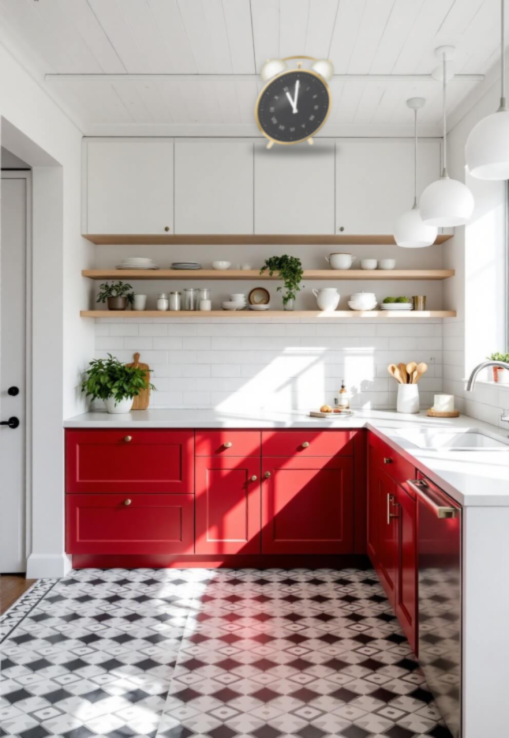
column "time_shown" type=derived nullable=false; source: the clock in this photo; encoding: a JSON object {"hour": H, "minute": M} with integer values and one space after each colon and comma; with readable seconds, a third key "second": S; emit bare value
{"hour": 11, "minute": 0}
